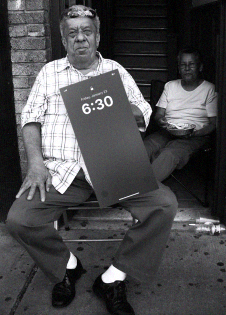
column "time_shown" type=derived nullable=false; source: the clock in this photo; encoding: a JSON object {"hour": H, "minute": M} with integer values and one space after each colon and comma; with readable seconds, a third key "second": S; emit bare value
{"hour": 6, "minute": 30}
